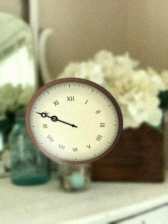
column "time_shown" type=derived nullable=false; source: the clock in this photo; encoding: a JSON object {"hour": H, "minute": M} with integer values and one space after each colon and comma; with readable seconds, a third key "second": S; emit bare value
{"hour": 9, "minute": 49}
